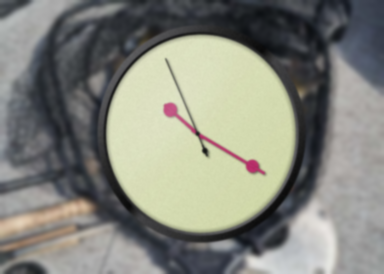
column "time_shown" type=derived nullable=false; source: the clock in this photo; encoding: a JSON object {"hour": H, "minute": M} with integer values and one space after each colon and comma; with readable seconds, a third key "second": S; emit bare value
{"hour": 10, "minute": 19, "second": 56}
